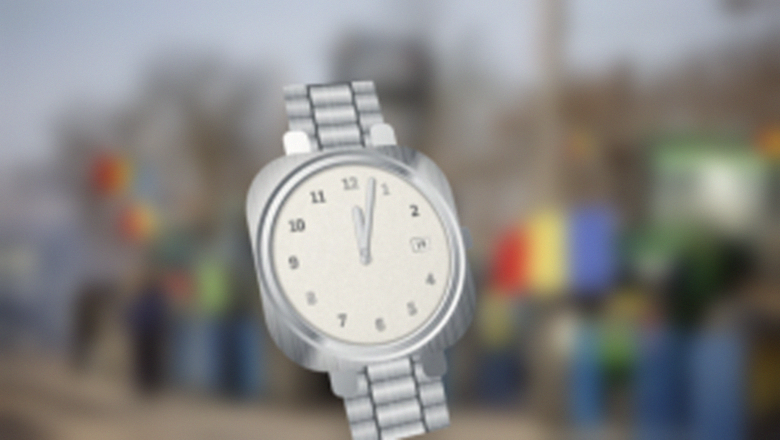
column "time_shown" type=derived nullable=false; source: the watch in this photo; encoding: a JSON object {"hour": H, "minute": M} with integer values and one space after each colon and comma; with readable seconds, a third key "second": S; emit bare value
{"hour": 12, "minute": 3}
